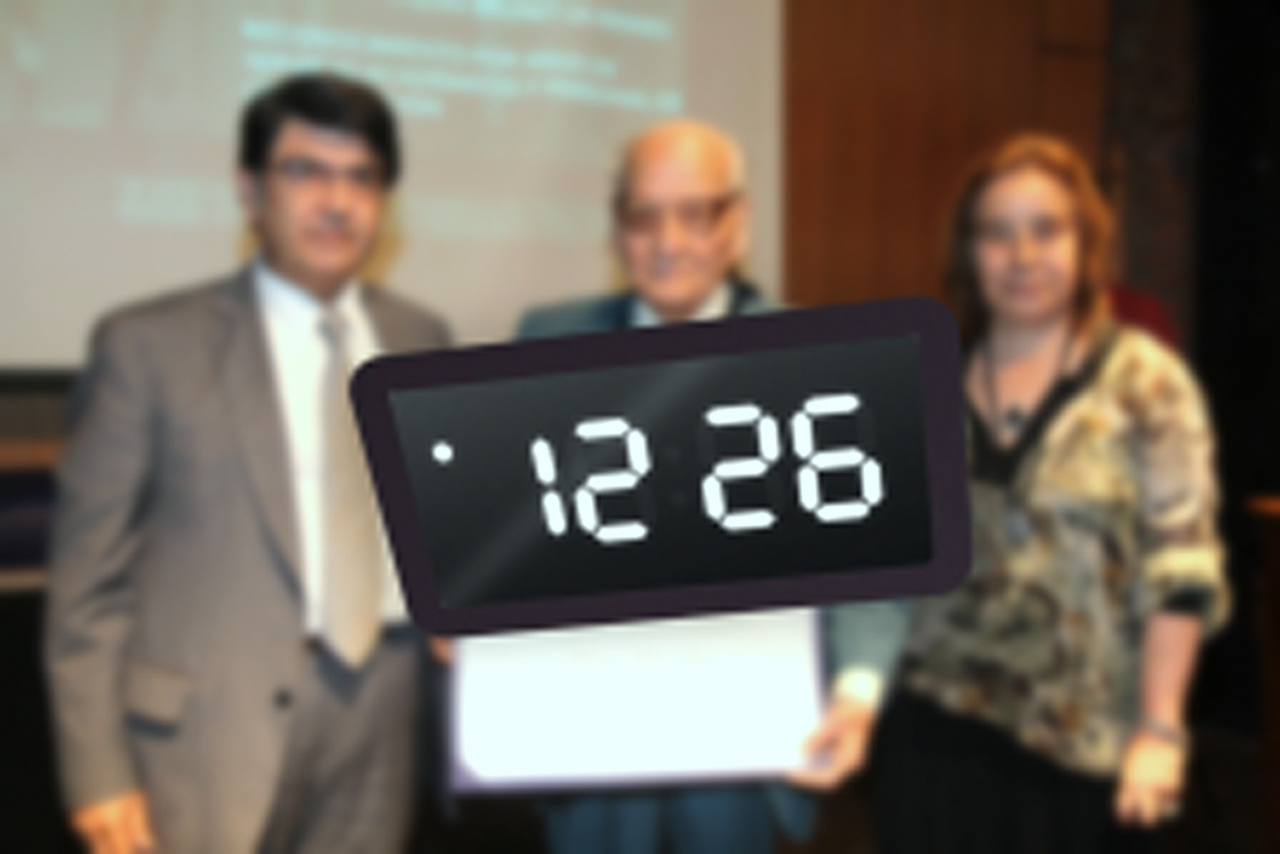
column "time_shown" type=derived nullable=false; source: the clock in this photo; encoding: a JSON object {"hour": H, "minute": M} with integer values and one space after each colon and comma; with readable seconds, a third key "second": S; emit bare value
{"hour": 12, "minute": 26}
